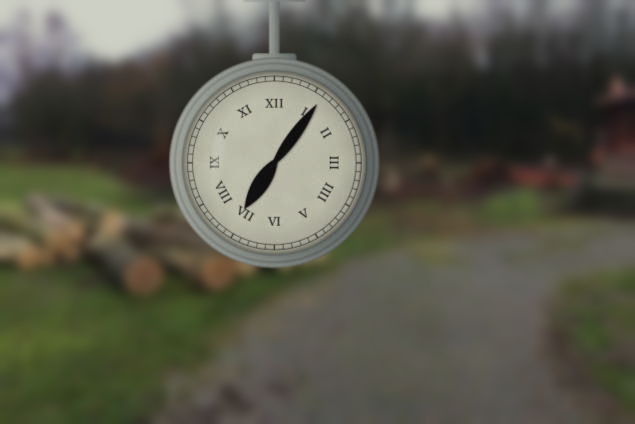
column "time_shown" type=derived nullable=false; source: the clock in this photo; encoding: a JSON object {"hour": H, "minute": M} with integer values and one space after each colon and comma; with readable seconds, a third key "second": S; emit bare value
{"hour": 7, "minute": 6}
